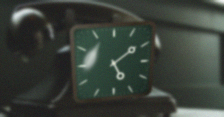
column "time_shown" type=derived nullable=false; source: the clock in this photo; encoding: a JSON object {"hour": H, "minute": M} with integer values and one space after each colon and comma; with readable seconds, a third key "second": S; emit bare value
{"hour": 5, "minute": 9}
